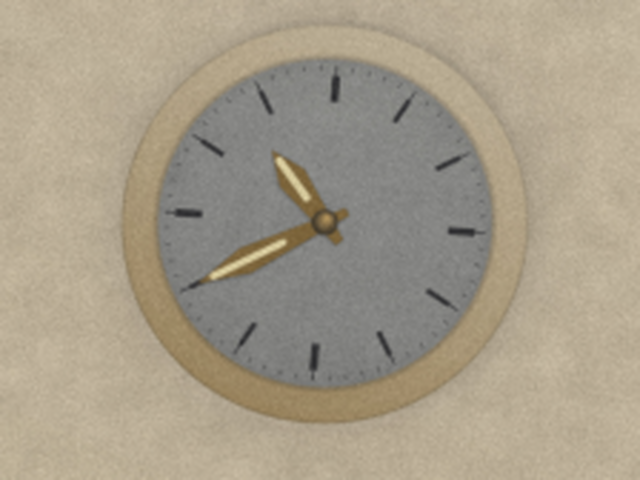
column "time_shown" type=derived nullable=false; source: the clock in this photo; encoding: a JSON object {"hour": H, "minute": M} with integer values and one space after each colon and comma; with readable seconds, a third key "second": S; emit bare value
{"hour": 10, "minute": 40}
